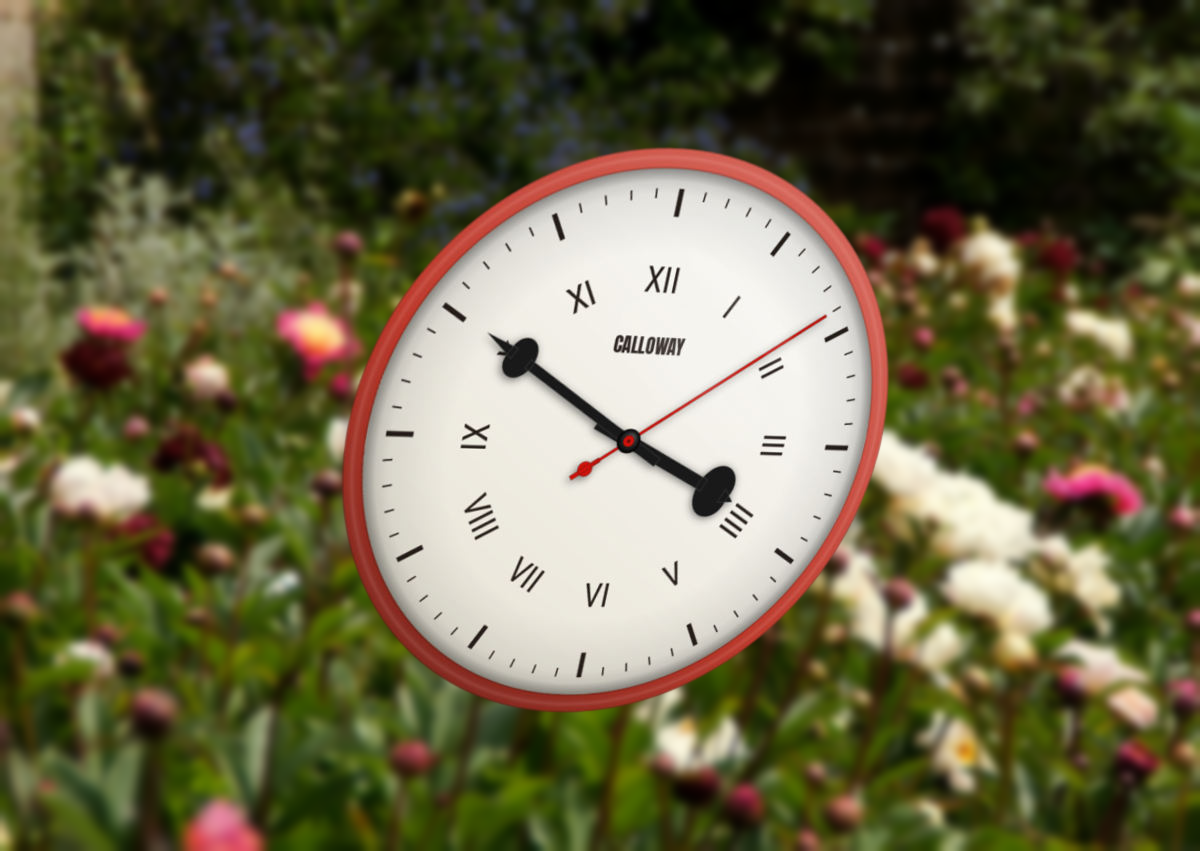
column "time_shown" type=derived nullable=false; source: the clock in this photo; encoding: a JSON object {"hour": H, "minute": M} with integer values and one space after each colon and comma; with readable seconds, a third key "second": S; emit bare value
{"hour": 3, "minute": 50, "second": 9}
